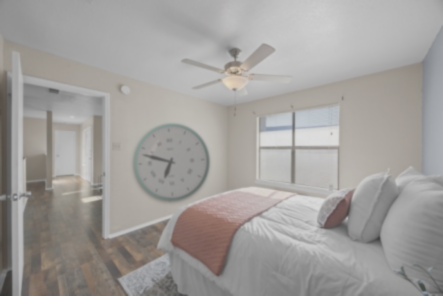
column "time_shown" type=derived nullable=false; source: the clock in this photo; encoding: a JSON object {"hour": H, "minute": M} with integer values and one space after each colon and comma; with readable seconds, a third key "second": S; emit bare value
{"hour": 6, "minute": 48}
